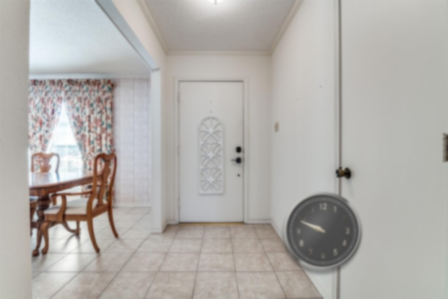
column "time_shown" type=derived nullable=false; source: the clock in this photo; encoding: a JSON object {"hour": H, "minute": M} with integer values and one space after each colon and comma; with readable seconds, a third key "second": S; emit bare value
{"hour": 9, "minute": 49}
